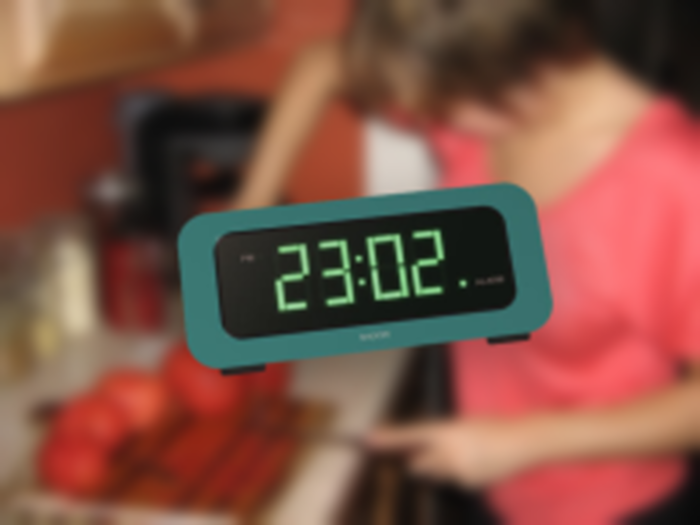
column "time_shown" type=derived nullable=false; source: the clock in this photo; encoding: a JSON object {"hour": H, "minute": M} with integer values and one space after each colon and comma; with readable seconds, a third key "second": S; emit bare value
{"hour": 23, "minute": 2}
